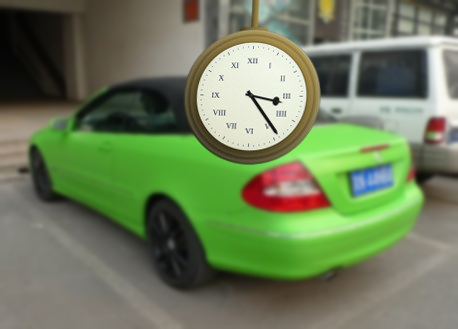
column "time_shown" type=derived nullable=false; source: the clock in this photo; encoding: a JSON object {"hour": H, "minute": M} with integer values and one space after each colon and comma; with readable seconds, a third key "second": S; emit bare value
{"hour": 3, "minute": 24}
